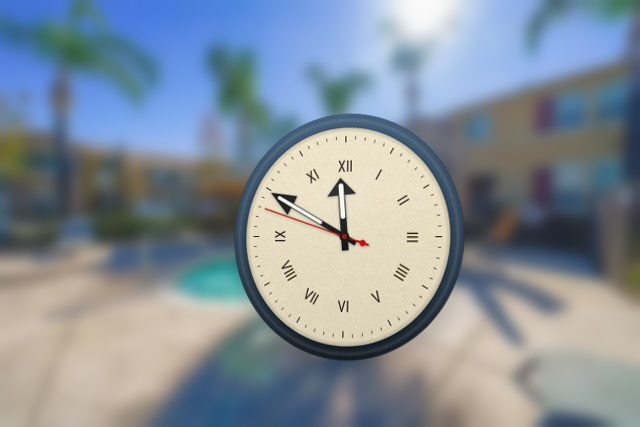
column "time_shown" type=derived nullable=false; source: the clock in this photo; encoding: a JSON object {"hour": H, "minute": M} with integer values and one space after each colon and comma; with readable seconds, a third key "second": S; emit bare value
{"hour": 11, "minute": 49, "second": 48}
